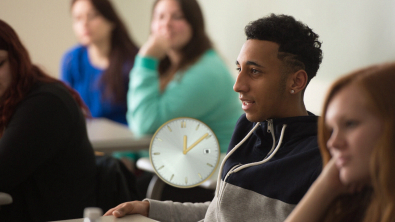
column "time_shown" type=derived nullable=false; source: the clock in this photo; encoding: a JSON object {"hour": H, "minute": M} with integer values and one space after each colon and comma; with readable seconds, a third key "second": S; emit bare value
{"hour": 12, "minute": 9}
